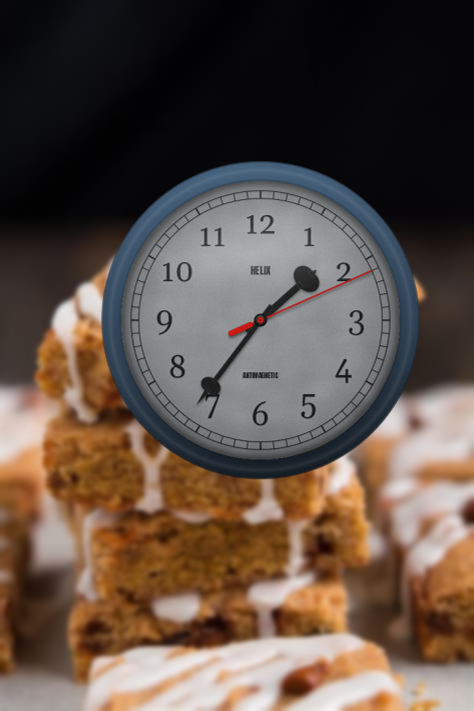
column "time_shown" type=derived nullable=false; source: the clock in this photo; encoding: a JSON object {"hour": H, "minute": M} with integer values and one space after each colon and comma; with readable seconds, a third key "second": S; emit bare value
{"hour": 1, "minute": 36, "second": 11}
